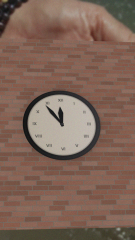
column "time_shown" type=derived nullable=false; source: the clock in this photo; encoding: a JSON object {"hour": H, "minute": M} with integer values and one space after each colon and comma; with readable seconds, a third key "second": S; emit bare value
{"hour": 11, "minute": 54}
